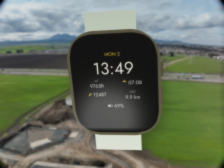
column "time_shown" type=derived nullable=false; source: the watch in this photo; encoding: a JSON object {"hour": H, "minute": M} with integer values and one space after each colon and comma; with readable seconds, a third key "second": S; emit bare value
{"hour": 13, "minute": 49}
